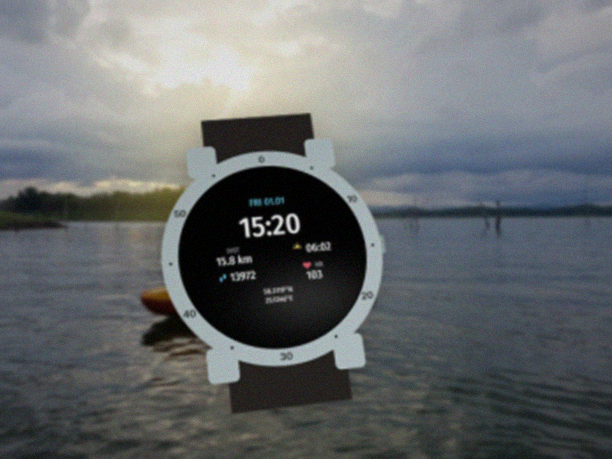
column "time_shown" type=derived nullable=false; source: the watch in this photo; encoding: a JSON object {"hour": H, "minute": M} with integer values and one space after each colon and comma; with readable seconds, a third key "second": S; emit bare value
{"hour": 15, "minute": 20}
